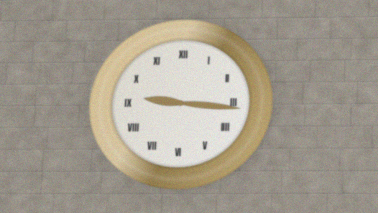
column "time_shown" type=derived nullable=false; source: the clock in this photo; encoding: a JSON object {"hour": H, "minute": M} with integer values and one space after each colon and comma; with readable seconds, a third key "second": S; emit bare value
{"hour": 9, "minute": 16}
